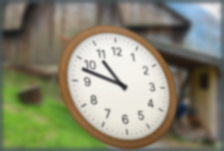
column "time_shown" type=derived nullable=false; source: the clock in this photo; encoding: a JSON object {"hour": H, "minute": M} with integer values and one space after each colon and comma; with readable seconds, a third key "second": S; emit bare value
{"hour": 10, "minute": 48}
